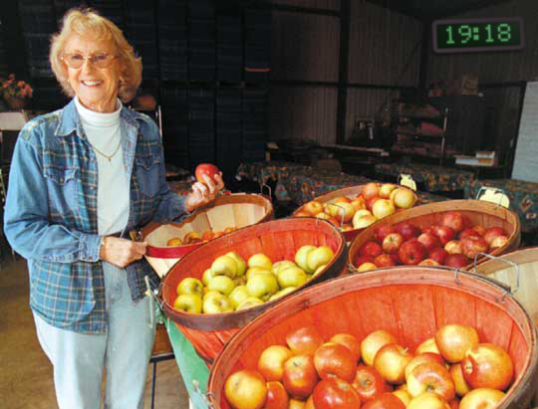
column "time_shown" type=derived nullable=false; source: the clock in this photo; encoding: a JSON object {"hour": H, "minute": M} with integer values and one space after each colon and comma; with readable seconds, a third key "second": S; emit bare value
{"hour": 19, "minute": 18}
